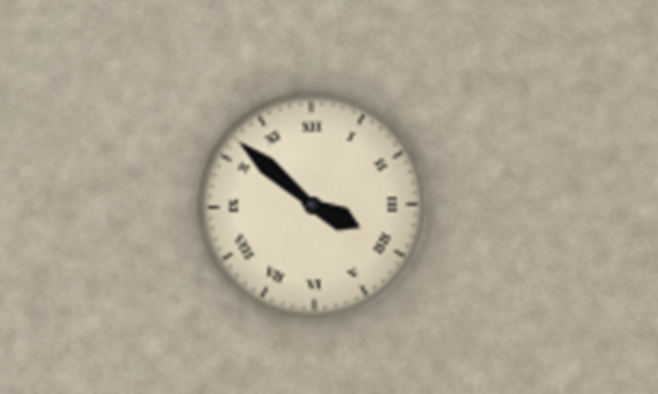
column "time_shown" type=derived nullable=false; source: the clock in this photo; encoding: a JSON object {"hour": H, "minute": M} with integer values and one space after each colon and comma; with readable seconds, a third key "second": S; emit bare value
{"hour": 3, "minute": 52}
